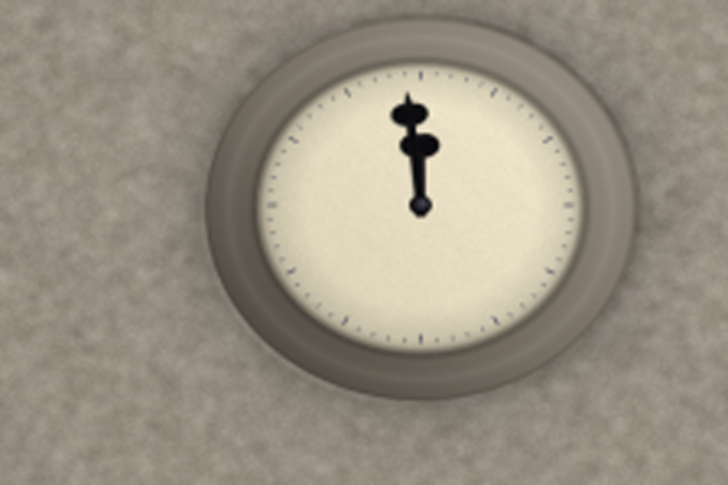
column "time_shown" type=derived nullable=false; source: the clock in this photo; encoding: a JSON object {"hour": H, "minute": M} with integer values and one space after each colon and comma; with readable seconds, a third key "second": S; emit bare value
{"hour": 11, "minute": 59}
